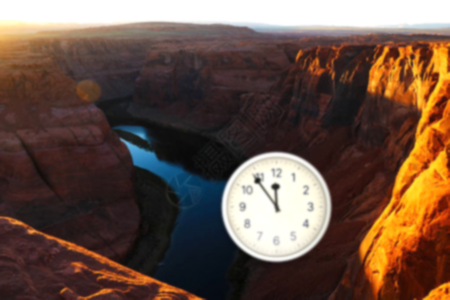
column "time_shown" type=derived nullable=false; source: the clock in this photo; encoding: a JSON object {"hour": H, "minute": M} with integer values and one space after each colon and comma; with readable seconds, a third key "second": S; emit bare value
{"hour": 11, "minute": 54}
